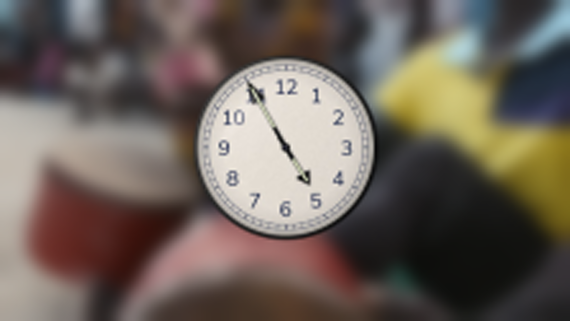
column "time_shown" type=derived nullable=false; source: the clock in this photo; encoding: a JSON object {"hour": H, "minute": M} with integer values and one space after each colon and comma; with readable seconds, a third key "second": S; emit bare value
{"hour": 4, "minute": 55}
